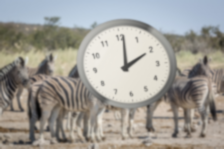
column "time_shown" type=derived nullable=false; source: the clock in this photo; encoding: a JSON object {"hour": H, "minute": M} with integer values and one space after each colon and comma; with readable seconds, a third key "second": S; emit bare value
{"hour": 2, "minute": 1}
